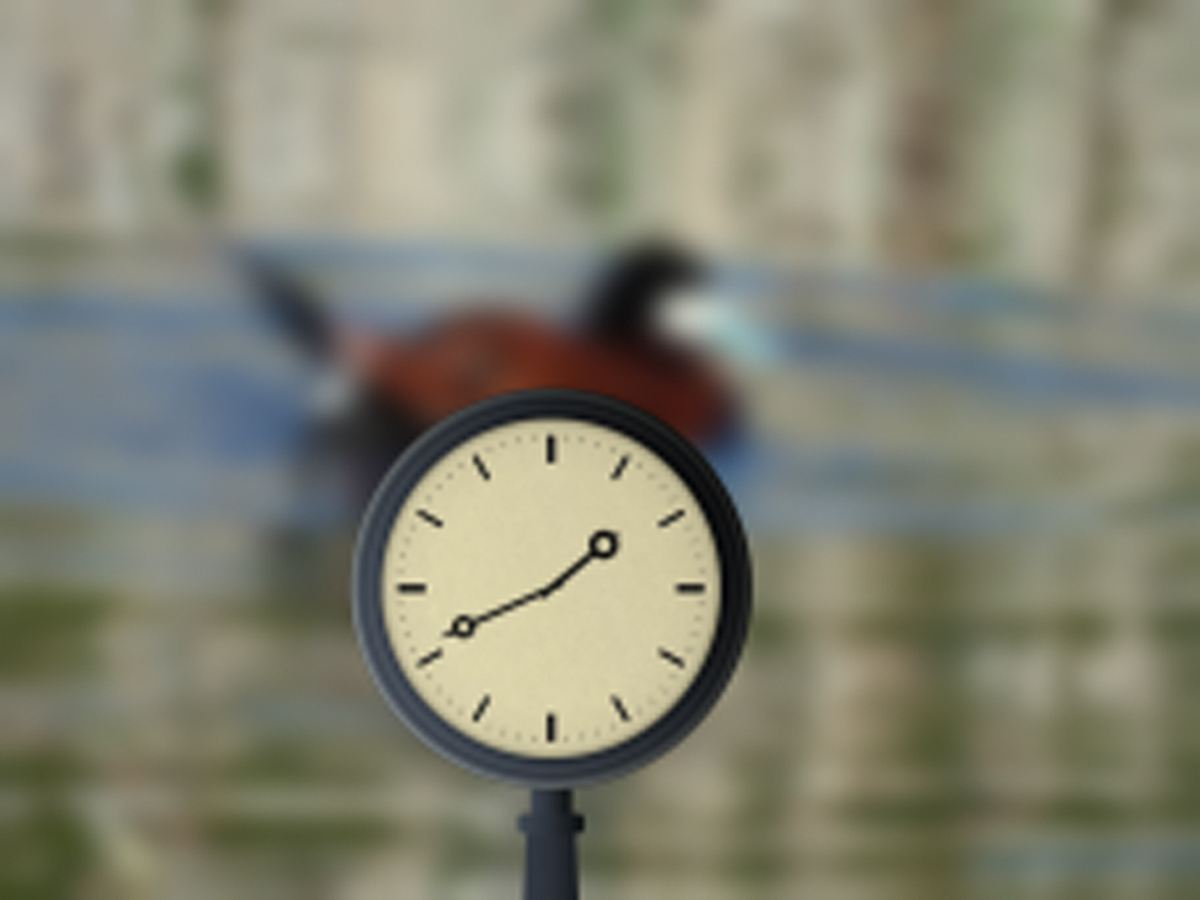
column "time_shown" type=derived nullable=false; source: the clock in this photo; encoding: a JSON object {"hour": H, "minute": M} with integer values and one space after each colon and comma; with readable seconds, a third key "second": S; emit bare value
{"hour": 1, "minute": 41}
